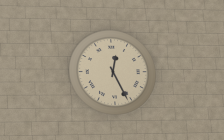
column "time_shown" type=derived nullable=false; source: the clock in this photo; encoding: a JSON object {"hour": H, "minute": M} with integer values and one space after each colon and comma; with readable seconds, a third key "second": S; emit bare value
{"hour": 12, "minute": 26}
